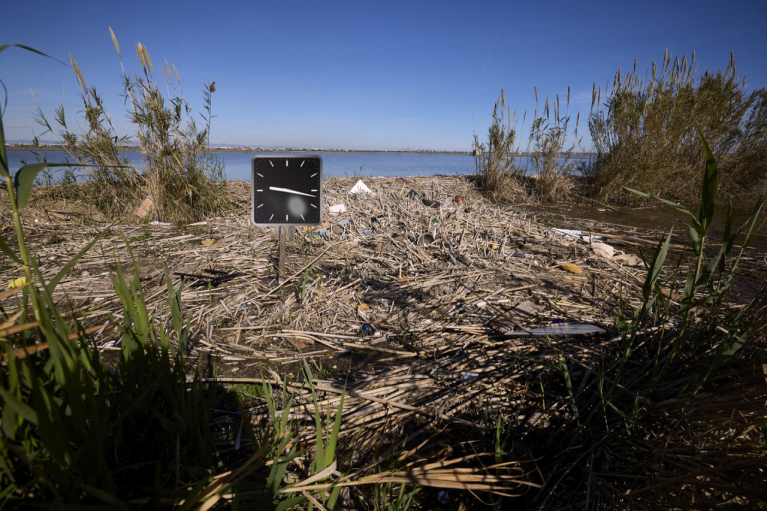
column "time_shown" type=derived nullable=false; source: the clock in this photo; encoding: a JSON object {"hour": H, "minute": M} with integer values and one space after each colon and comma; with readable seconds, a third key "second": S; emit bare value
{"hour": 9, "minute": 17}
